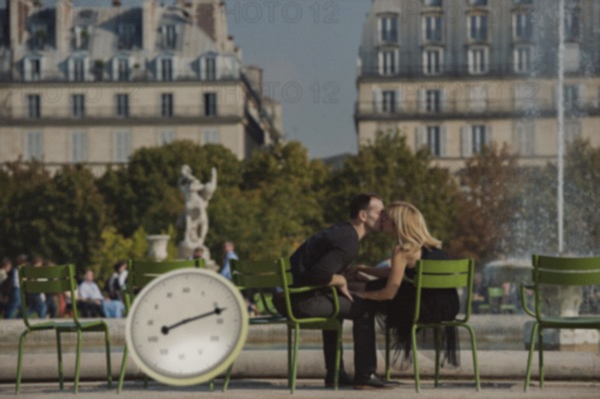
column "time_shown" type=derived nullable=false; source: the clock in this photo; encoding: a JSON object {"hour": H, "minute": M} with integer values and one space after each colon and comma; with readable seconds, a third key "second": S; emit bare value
{"hour": 8, "minute": 12}
